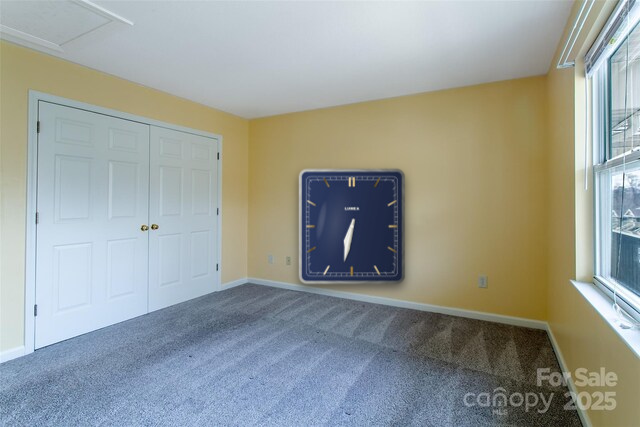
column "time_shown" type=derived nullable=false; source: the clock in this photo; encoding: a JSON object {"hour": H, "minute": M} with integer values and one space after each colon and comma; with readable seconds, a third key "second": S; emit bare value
{"hour": 6, "minute": 32}
